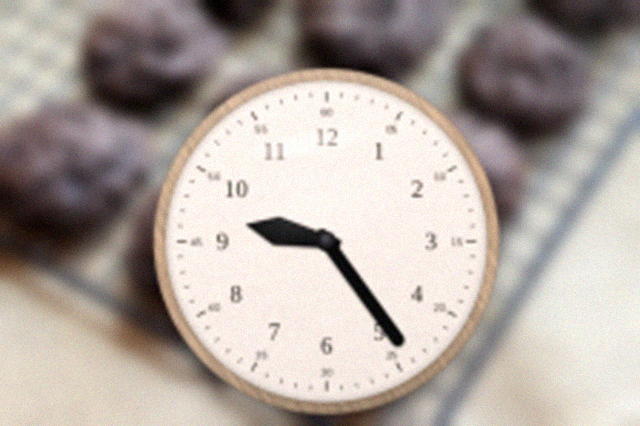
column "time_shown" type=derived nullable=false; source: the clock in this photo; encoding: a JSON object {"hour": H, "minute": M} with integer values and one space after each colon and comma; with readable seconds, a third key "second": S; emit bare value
{"hour": 9, "minute": 24}
